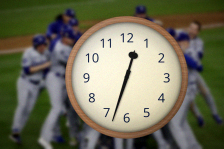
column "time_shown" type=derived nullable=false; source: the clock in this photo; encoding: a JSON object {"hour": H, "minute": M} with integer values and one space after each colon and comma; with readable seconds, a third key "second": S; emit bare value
{"hour": 12, "minute": 33}
